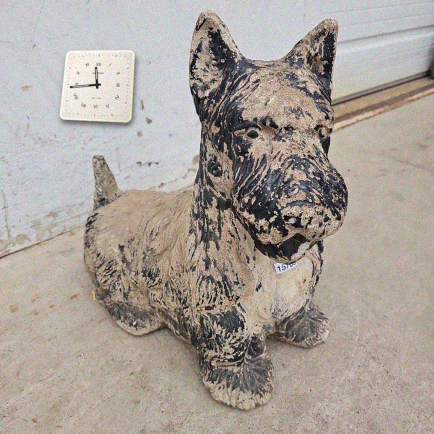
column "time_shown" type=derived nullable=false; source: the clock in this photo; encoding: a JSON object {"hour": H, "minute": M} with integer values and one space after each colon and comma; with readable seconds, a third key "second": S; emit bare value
{"hour": 11, "minute": 44}
